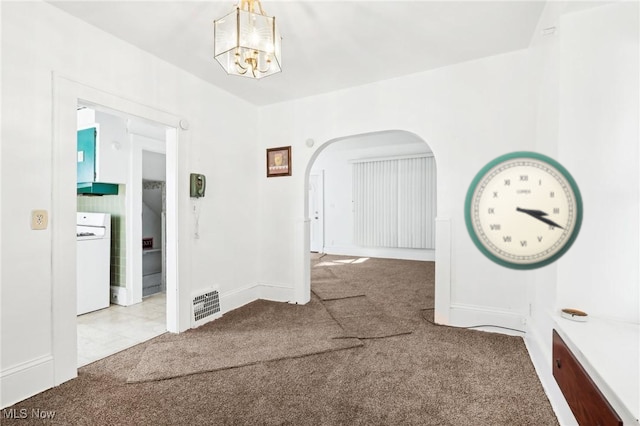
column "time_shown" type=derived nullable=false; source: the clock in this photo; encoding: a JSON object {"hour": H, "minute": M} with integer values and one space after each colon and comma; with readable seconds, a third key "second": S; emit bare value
{"hour": 3, "minute": 19}
